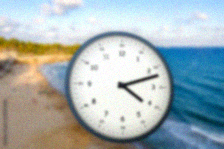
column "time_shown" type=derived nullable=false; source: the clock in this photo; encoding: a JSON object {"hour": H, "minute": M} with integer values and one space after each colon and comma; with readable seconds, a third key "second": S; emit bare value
{"hour": 4, "minute": 12}
